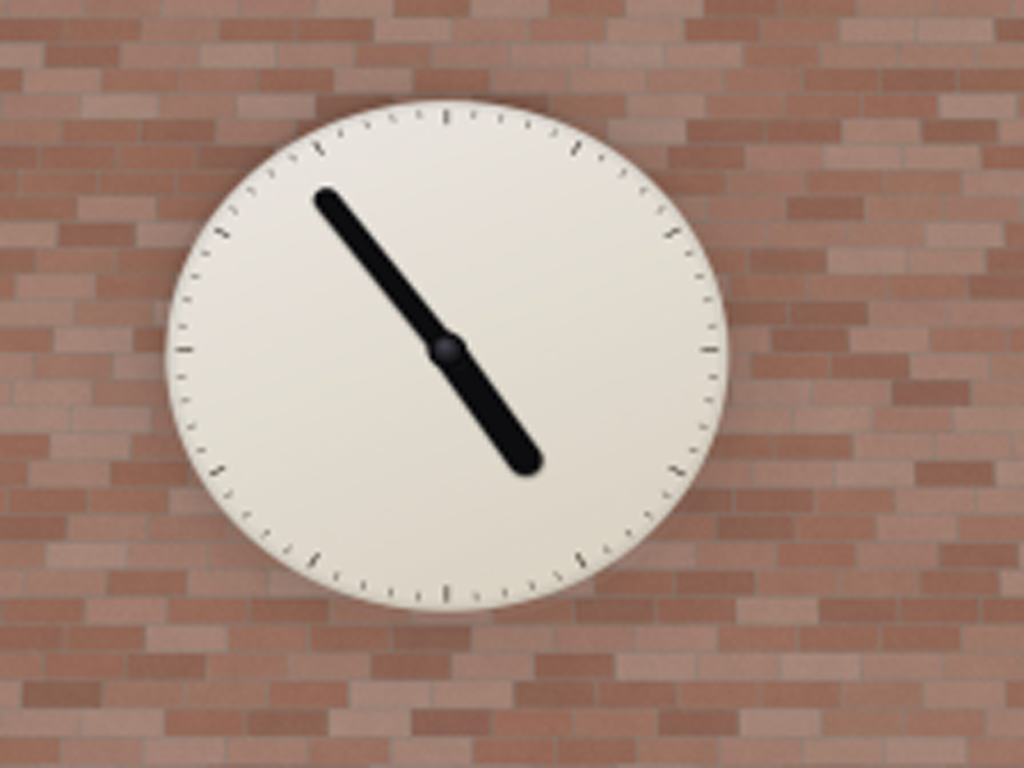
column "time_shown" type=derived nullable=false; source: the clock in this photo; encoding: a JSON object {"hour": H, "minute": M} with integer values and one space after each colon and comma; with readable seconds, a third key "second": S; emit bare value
{"hour": 4, "minute": 54}
